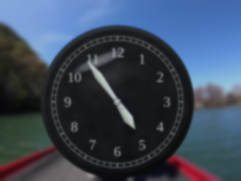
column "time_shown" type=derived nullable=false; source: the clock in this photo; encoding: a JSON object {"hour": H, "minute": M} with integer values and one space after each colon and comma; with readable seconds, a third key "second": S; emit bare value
{"hour": 4, "minute": 54}
